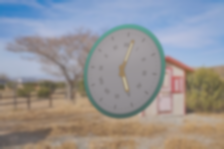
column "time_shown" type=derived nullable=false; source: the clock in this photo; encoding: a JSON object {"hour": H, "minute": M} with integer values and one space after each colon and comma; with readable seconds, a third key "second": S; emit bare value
{"hour": 5, "minute": 2}
